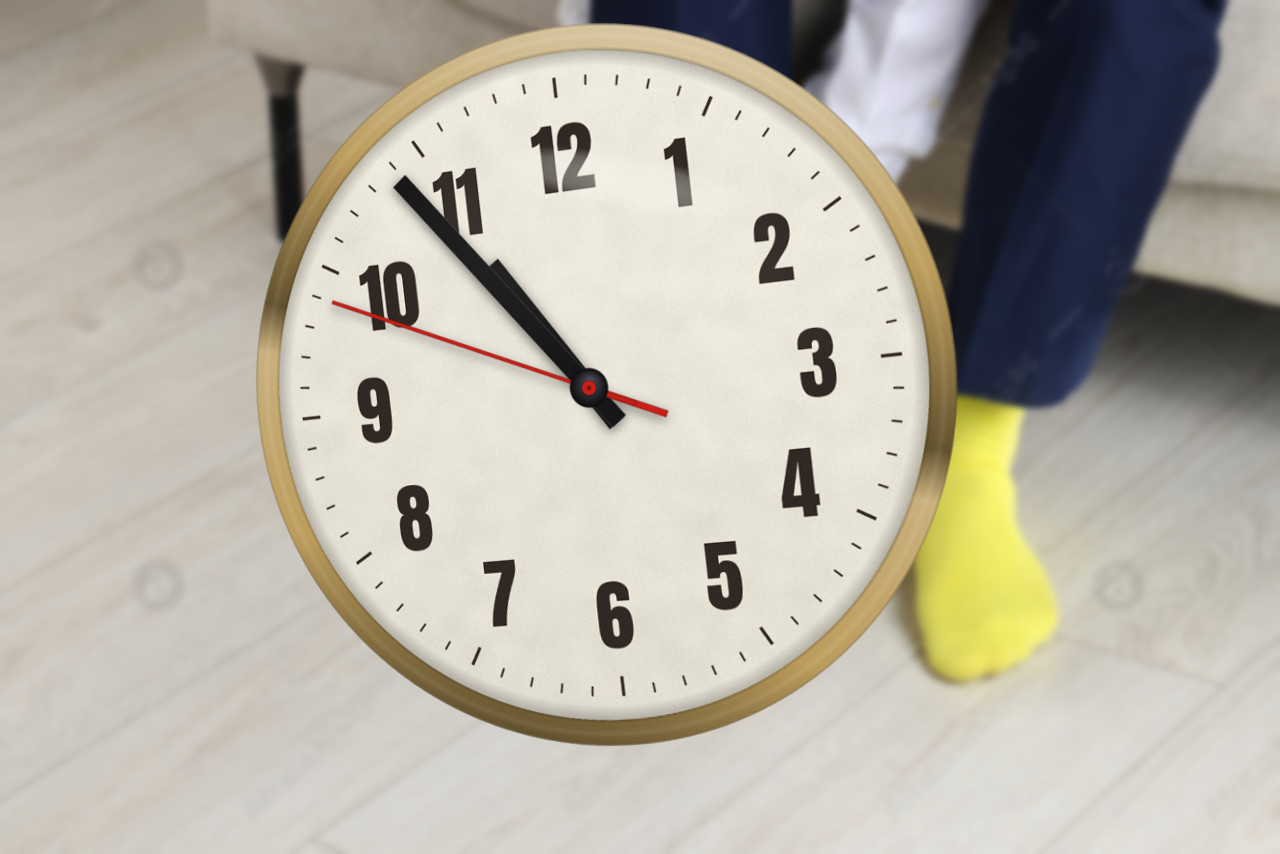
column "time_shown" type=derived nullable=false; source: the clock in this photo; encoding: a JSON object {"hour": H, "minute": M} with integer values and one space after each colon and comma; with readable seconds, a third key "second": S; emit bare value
{"hour": 10, "minute": 53, "second": 49}
